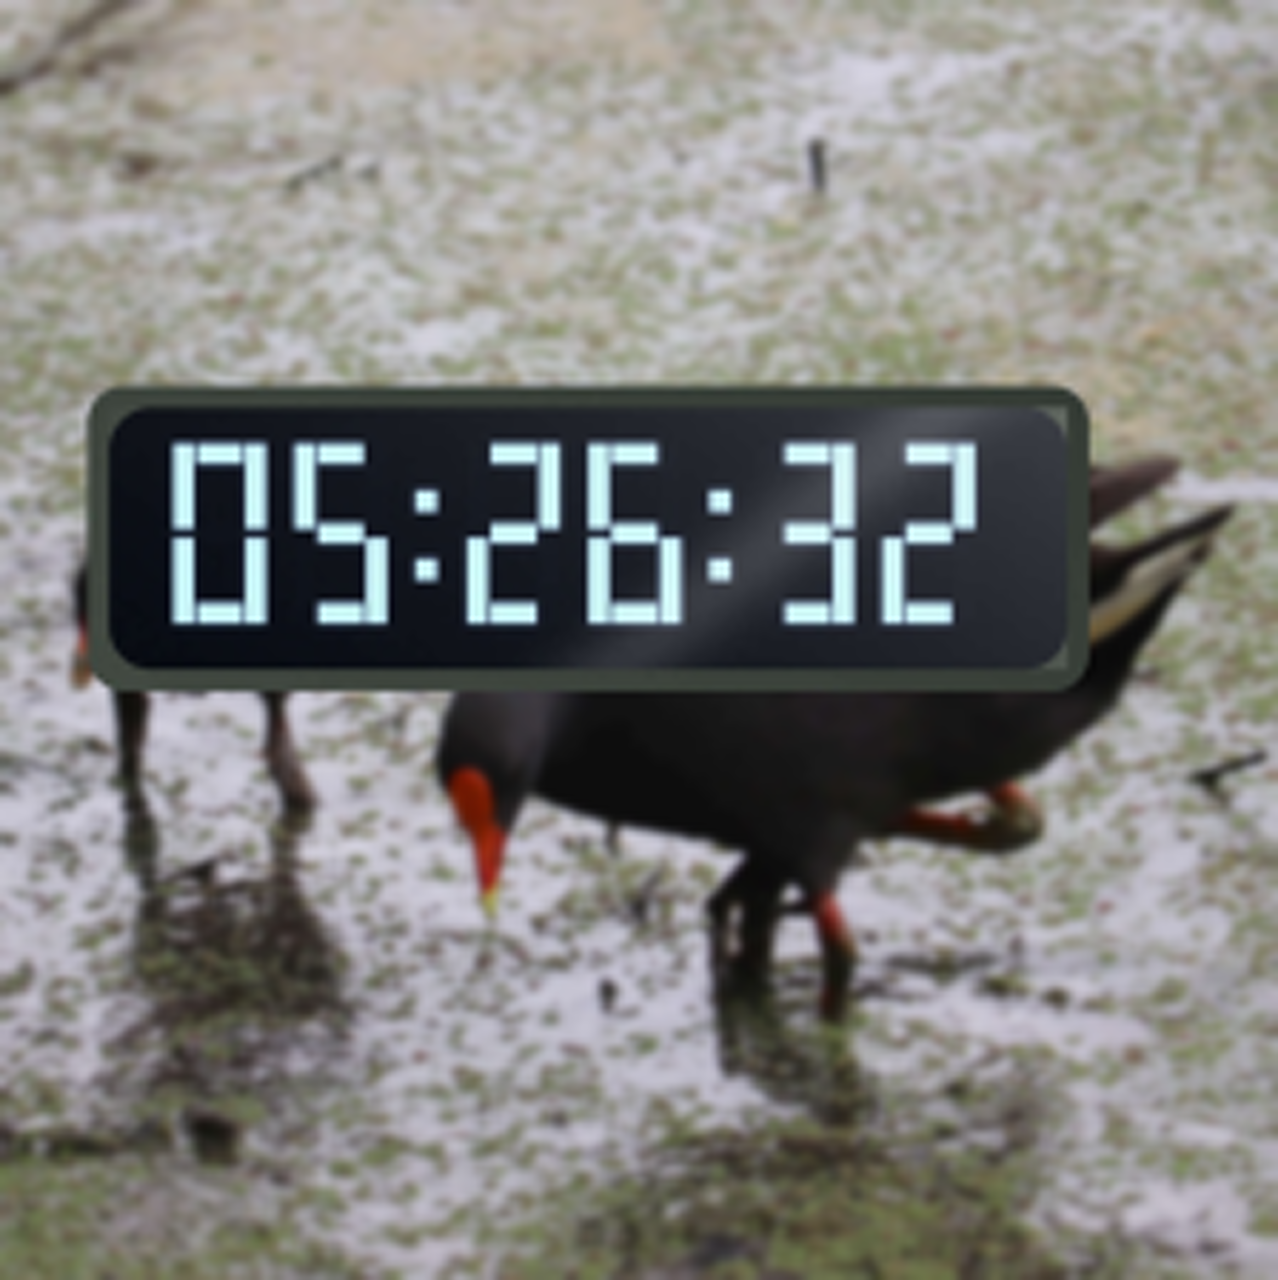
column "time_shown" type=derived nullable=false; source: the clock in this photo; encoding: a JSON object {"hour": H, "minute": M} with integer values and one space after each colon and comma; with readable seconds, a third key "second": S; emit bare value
{"hour": 5, "minute": 26, "second": 32}
